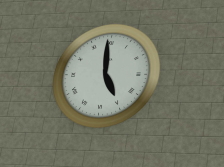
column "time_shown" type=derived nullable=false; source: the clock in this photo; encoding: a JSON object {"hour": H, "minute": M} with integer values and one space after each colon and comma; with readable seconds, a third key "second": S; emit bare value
{"hour": 4, "minute": 59}
